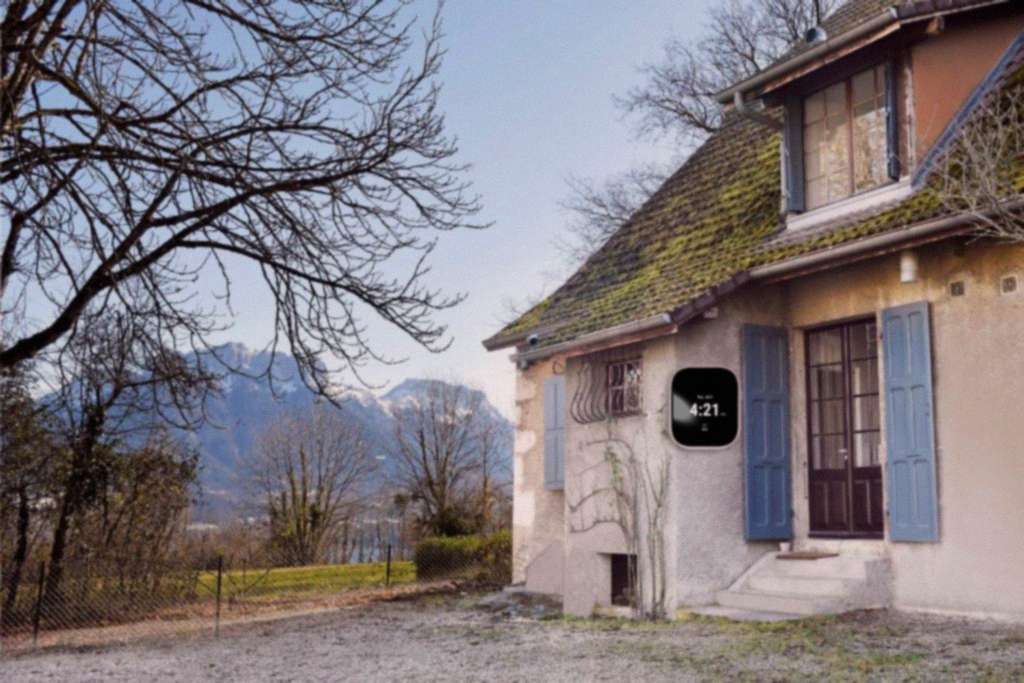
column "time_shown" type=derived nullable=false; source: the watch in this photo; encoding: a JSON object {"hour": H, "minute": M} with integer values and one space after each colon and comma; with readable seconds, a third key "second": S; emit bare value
{"hour": 4, "minute": 21}
